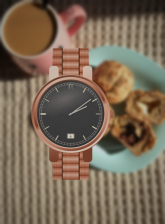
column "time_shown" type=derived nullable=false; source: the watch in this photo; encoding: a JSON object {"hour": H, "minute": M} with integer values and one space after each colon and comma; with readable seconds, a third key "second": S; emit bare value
{"hour": 2, "minute": 9}
